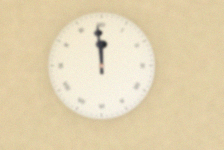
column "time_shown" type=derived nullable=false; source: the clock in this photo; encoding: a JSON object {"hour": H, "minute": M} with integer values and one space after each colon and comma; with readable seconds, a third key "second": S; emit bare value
{"hour": 11, "minute": 59}
